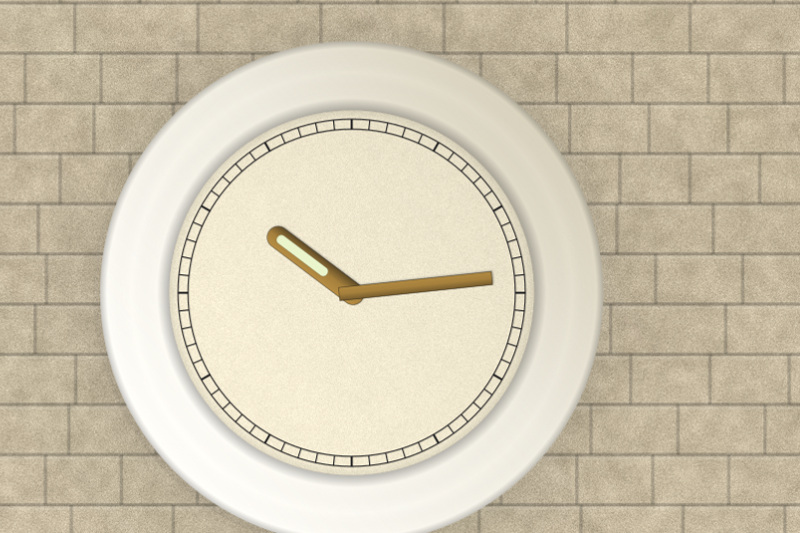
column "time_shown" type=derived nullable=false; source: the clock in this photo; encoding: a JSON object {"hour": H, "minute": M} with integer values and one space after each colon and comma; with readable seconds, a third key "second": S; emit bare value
{"hour": 10, "minute": 14}
